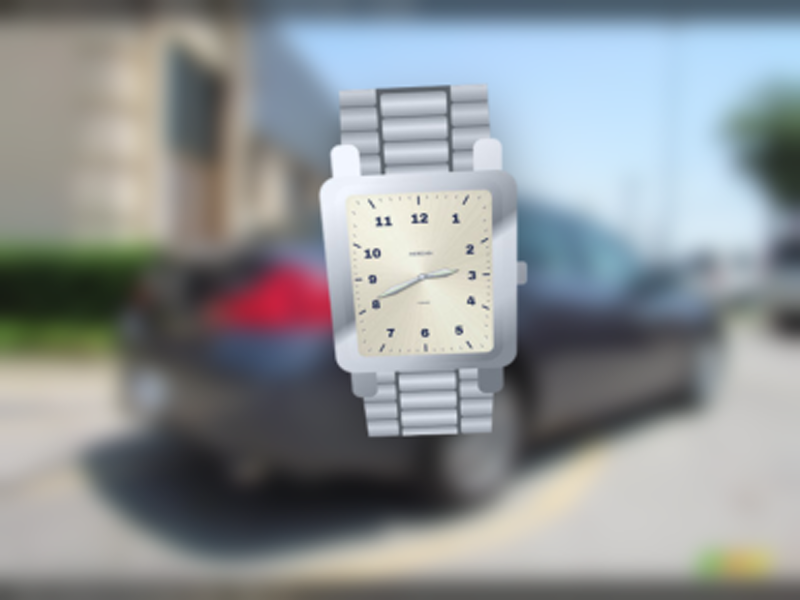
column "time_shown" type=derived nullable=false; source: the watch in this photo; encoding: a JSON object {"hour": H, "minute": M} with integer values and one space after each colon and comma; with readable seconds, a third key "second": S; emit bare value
{"hour": 2, "minute": 41}
